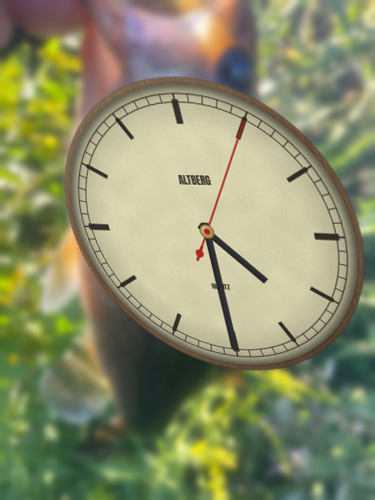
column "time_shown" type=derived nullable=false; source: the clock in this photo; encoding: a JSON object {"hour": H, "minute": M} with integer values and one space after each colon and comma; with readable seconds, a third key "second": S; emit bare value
{"hour": 4, "minute": 30, "second": 5}
